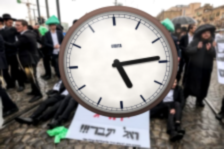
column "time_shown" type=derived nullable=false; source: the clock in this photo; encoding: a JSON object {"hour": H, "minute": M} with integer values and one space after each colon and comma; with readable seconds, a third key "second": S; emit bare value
{"hour": 5, "minute": 14}
